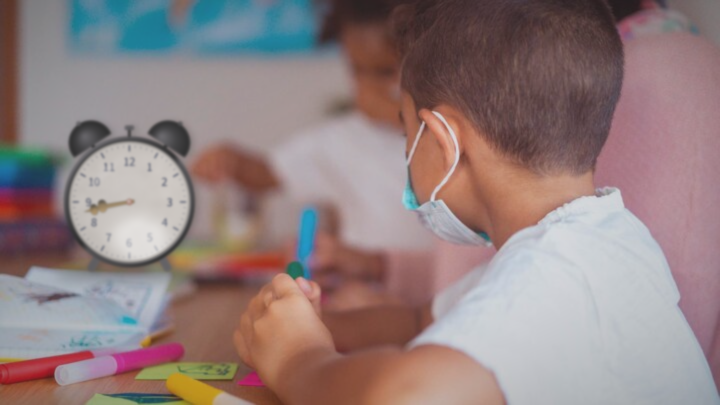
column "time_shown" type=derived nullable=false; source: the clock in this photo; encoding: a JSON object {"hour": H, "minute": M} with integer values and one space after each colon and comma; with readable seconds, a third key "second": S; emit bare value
{"hour": 8, "minute": 43}
